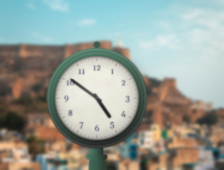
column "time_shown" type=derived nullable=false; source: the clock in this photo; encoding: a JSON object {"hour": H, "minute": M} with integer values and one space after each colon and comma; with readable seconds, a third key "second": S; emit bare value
{"hour": 4, "minute": 51}
